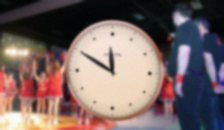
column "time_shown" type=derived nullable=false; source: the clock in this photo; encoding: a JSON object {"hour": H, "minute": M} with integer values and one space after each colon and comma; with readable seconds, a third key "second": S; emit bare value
{"hour": 11, "minute": 50}
